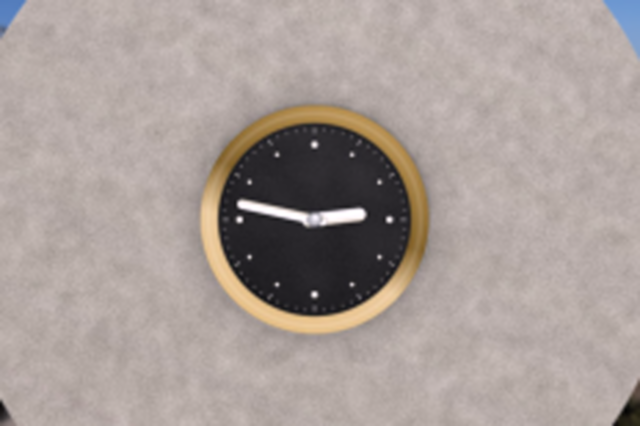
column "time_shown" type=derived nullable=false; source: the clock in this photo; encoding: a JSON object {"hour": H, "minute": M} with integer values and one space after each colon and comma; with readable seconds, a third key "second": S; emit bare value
{"hour": 2, "minute": 47}
